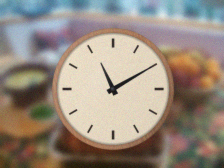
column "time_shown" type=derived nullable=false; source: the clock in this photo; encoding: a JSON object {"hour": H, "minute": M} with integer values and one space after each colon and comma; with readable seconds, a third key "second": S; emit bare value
{"hour": 11, "minute": 10}
